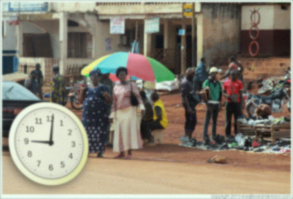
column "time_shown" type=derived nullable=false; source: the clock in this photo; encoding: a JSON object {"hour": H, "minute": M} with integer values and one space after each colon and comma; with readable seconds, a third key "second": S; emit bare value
{"hour": 9, "minute": 1}
